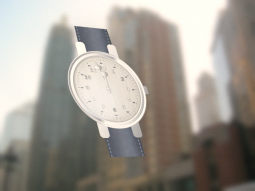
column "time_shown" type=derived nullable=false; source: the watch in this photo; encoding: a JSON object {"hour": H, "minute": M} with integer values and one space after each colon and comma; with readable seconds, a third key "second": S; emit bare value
{"hour": 11, "minute": 58}
